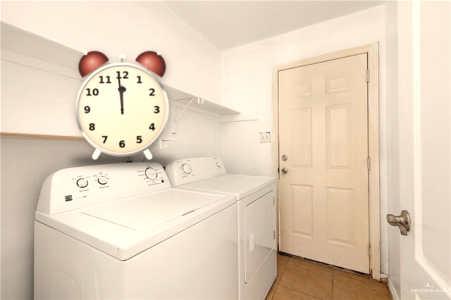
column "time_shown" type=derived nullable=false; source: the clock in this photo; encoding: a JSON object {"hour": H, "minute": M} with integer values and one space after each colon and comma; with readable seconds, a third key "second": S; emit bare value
{"hour": 11, "minute": 59}
